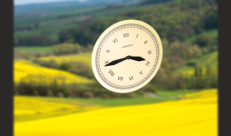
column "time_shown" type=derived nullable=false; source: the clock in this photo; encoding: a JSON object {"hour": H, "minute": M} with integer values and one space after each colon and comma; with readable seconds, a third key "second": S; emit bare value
{"hour": 3, "minute": 44}
